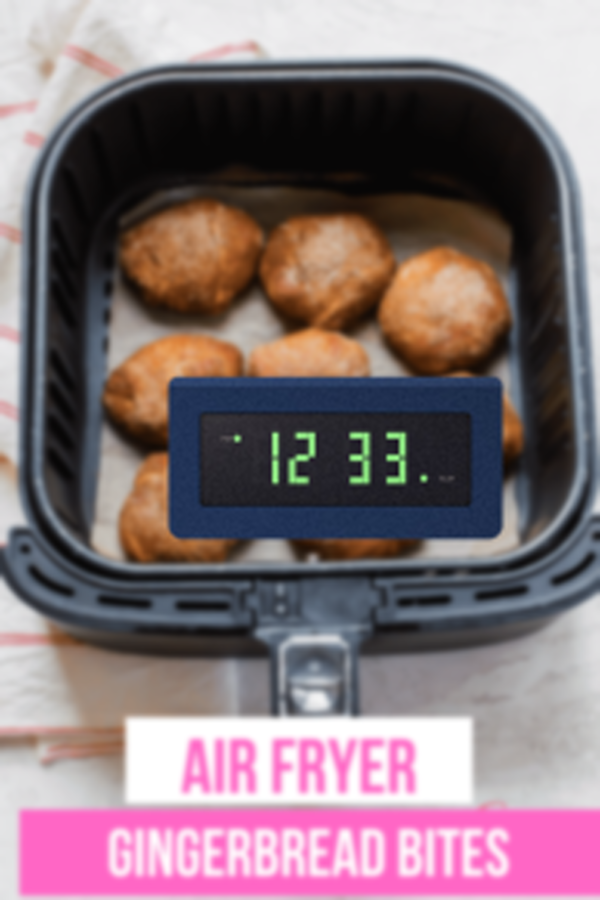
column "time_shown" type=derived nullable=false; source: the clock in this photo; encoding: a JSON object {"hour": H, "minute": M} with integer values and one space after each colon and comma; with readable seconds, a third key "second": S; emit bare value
{"hour": 12, "minute": 33}
